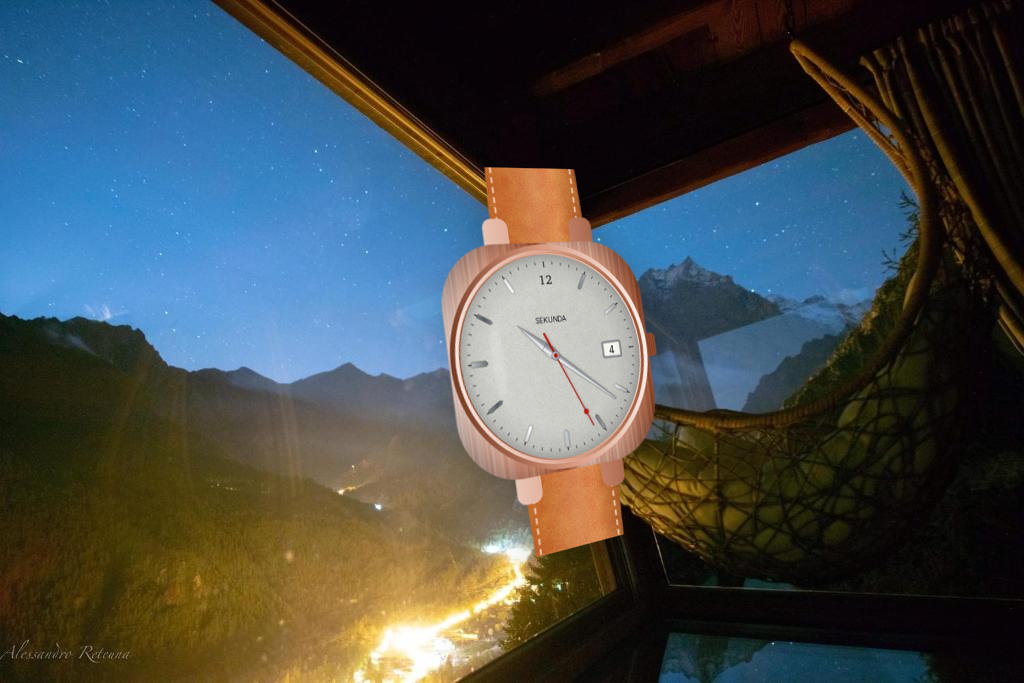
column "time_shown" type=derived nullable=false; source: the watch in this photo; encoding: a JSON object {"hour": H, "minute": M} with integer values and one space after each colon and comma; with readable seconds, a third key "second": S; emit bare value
{"hour": 10, "minute": 21, "second": 26}
